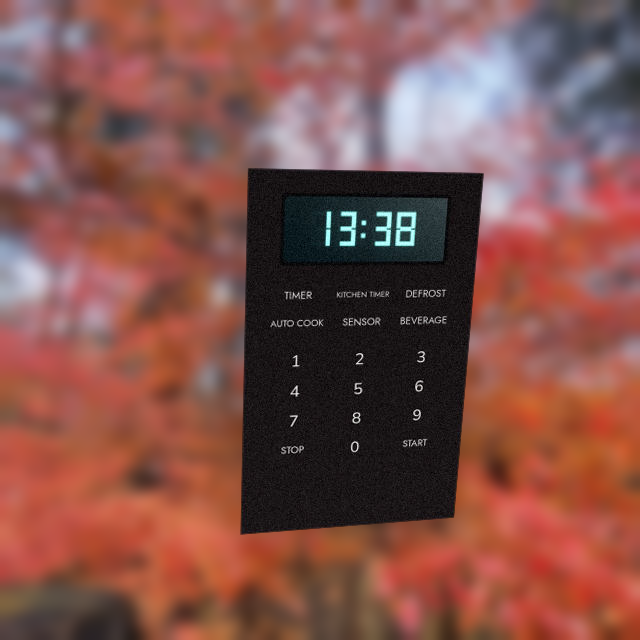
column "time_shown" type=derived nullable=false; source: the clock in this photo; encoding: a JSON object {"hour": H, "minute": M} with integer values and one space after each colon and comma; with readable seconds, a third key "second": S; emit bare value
{"hour": 13, "minute": 38}
